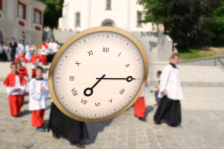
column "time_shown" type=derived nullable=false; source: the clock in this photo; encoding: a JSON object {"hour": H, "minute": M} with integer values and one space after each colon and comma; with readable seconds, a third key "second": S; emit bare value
{"hour": 7, "minute": 15}
